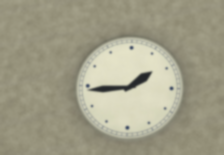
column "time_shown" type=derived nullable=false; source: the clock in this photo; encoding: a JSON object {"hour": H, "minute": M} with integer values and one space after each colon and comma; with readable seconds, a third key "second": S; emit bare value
{"hour": 1, "minute": 44}
